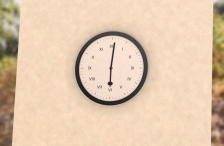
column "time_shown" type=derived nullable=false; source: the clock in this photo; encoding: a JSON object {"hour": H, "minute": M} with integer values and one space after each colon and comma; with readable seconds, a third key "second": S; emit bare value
{"hour": 6, "minute": 1}
